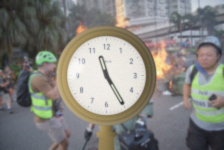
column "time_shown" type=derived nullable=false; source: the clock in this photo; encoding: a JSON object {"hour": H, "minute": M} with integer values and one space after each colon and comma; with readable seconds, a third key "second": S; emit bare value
{"hour": 11, "minute": 25}
